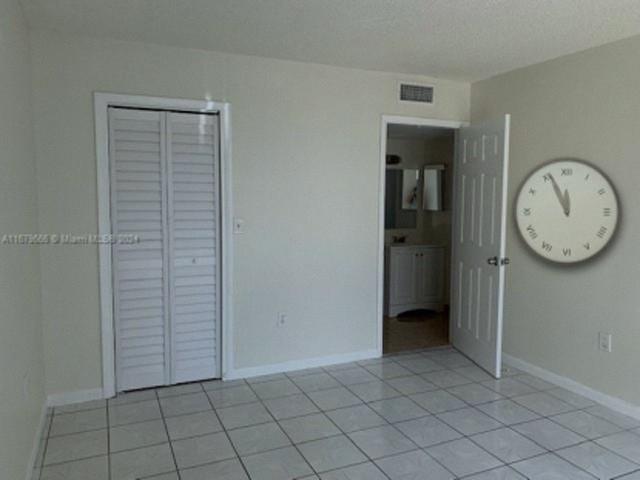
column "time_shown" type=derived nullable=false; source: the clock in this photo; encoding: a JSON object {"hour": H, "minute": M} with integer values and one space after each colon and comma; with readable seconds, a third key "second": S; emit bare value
{"hour": 11, "minute": 56}
